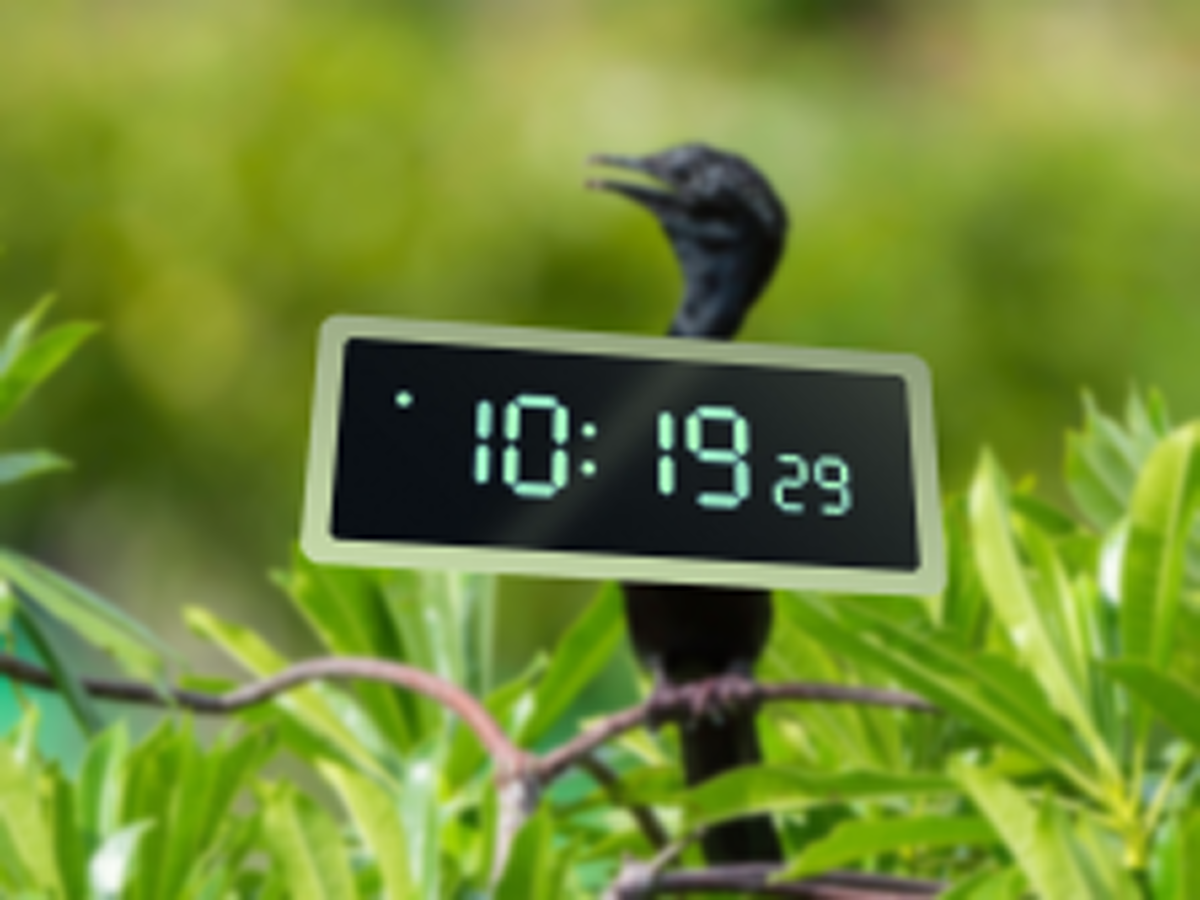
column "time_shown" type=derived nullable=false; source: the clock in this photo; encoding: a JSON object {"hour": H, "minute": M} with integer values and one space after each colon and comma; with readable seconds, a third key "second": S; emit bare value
{"hour": 10, "minute": 19, "second": 29}
